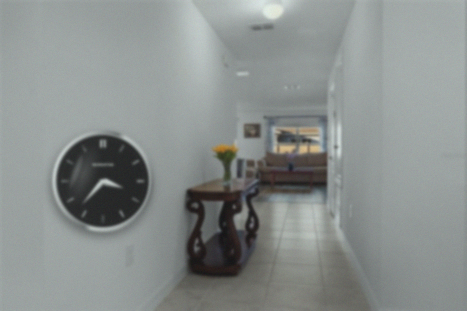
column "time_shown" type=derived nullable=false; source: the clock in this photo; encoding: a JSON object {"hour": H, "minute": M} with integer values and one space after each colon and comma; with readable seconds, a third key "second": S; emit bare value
{"hour": 3, "minute": 37}
